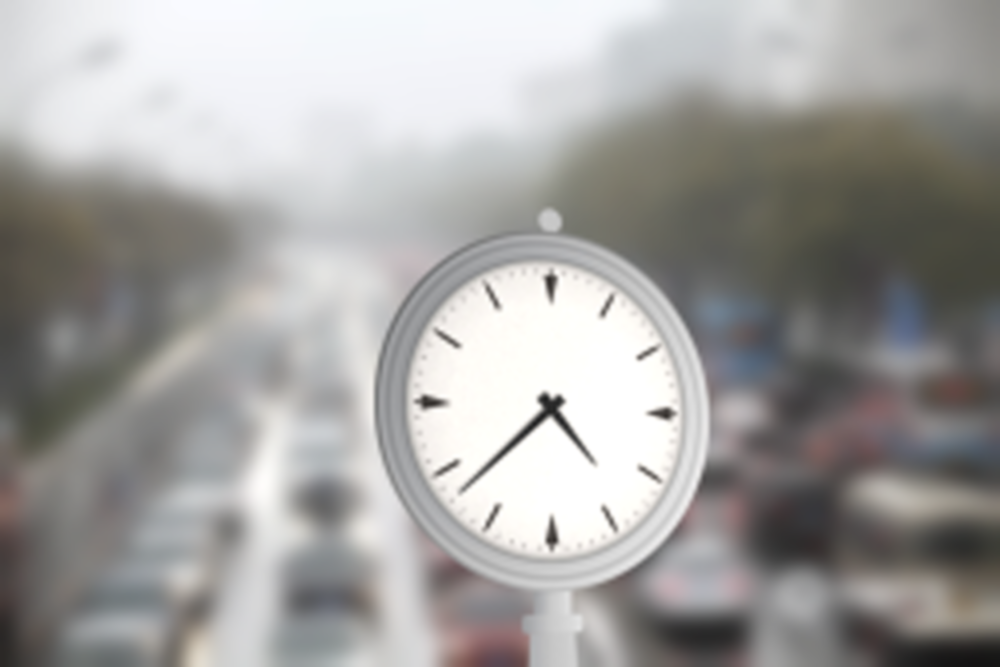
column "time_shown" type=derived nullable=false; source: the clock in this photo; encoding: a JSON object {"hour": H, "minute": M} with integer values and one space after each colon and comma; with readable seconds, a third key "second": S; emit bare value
{"hour": 4, "minute": 38}
